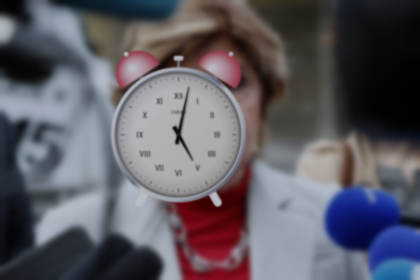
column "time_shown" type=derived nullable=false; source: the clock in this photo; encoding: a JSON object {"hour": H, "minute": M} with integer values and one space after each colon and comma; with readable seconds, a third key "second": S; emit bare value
{"hour": 5, "minute": 2}
